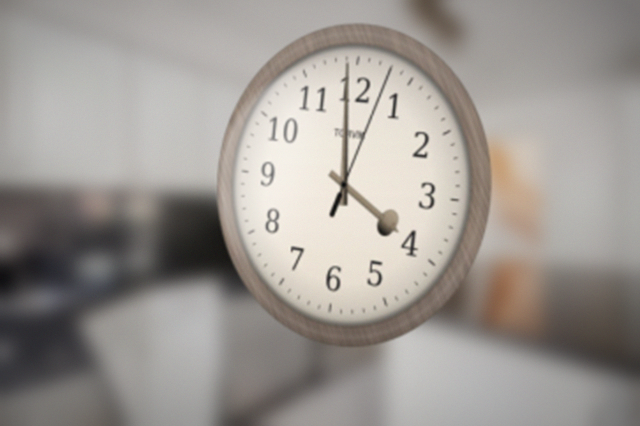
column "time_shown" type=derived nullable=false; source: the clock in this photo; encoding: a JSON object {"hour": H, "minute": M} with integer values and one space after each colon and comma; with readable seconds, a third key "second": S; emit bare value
{"hour": 3, "minute": 59, "second": 3}
